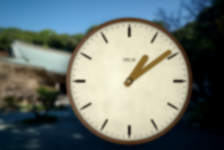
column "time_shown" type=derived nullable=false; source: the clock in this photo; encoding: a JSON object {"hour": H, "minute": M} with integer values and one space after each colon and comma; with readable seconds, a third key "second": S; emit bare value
{"hour": 1, "minute": 9}
